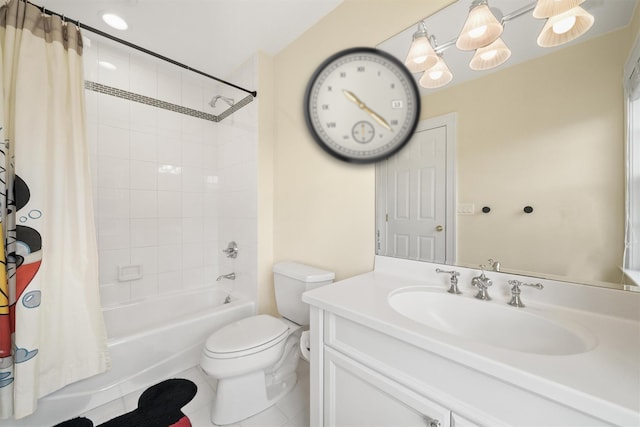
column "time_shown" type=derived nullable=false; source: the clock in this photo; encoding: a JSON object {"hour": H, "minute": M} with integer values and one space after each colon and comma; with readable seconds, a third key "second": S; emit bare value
{"hour": 10, "minute": 22}
